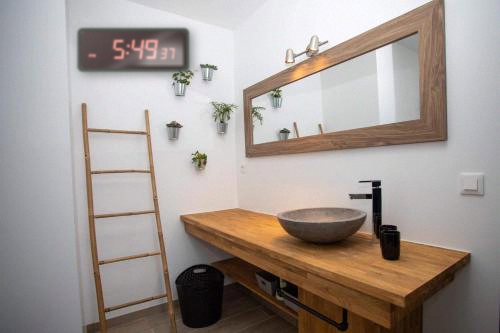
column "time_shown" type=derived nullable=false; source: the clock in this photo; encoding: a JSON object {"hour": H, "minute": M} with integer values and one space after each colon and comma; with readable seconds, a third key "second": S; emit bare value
{"hour": 5, "minute": 49, "second": 37}
